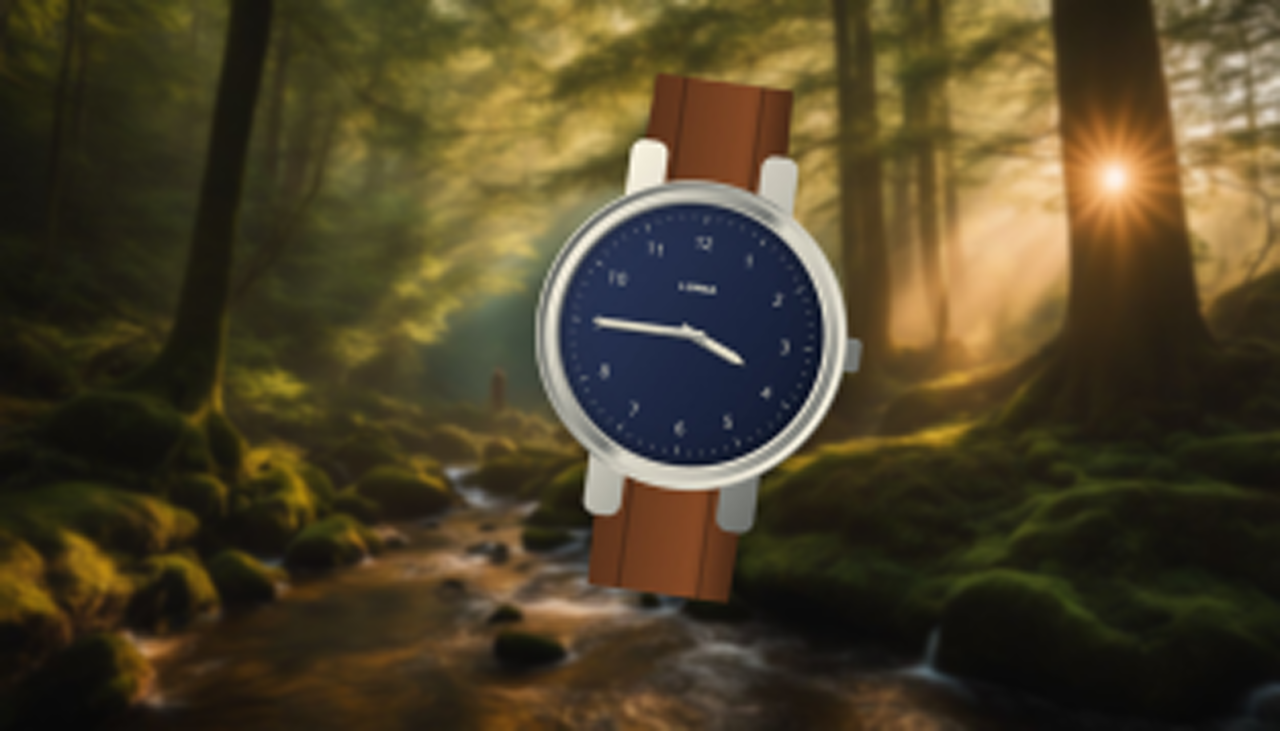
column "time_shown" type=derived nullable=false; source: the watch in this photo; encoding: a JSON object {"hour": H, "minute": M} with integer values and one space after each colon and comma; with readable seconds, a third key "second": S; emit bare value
{"hour": 3, "minute": 45}
